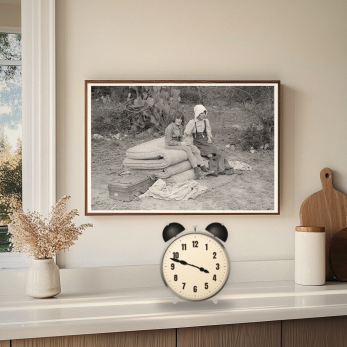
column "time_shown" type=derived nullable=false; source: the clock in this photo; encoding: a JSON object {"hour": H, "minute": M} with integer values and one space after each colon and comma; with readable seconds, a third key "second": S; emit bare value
{"hour": 3, "minute": 48}
